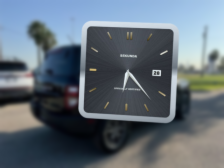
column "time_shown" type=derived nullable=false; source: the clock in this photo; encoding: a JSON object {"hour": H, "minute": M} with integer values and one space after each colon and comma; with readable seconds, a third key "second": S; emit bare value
{"hour": 6, "minute": 23}
